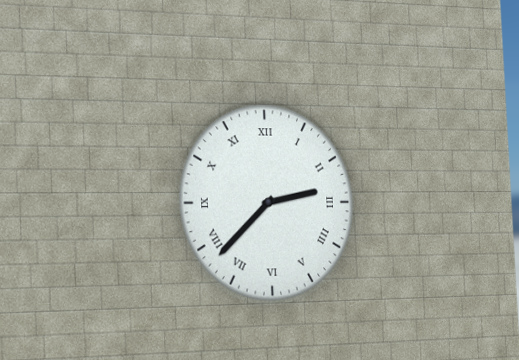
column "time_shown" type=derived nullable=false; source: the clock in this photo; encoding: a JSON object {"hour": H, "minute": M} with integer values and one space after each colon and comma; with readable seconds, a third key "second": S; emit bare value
{"hour": 2, "minute": 38}
